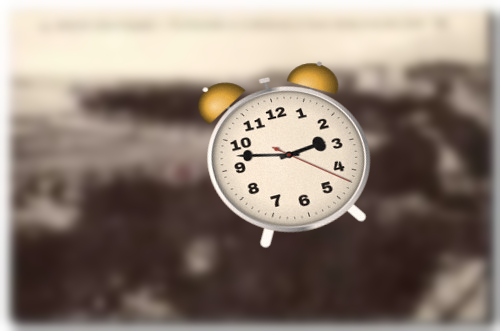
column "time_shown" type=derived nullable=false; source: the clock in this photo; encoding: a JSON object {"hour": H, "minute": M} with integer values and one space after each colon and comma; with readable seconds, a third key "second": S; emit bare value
{"hour": 2, "minute": 47, "second": 22}
